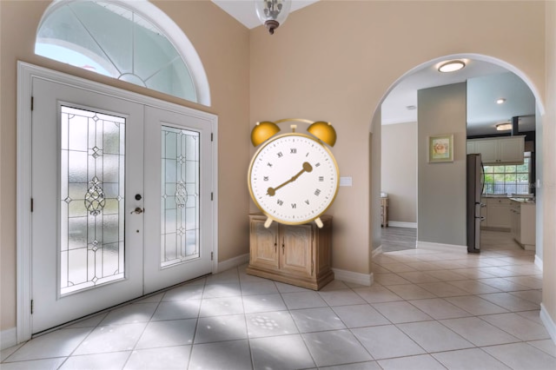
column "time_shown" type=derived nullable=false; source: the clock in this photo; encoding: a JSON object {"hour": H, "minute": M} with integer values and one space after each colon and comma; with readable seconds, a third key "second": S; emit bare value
{"hour": 1, "minute": 40}
